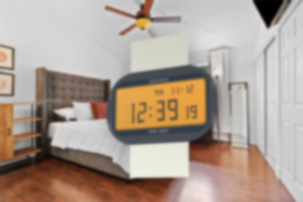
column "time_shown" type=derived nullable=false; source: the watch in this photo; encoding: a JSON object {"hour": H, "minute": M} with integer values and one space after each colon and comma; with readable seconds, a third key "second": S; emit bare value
{"hour": 12, "minute": 39, "second": 19}
